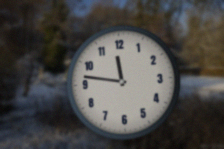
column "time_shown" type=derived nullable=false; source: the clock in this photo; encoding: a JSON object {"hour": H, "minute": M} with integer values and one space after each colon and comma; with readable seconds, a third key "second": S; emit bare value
{"hour": 11, "minute": 47}
